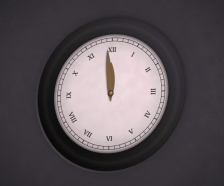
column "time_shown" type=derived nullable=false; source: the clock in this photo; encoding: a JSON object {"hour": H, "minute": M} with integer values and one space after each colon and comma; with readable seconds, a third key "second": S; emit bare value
{"hour": 11, "minute": 59}
